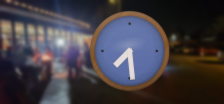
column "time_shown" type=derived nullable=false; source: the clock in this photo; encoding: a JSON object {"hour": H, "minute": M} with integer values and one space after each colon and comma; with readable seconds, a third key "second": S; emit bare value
{"hour": 7, "minute": 29}
